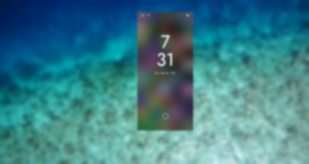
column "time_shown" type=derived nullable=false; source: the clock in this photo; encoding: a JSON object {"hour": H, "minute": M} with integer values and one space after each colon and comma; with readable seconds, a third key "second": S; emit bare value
{"hour": 7, "minute": 31}
